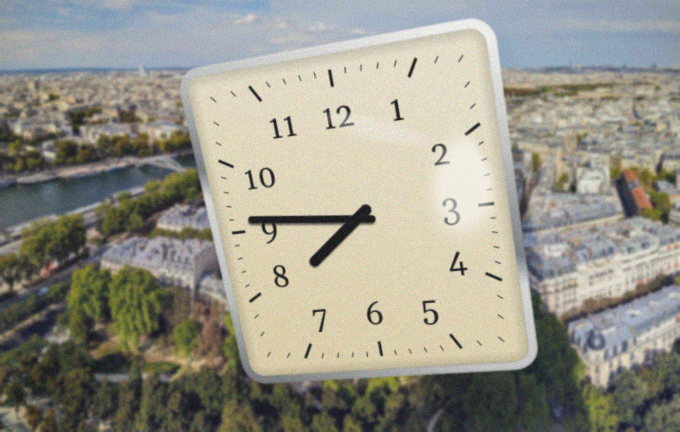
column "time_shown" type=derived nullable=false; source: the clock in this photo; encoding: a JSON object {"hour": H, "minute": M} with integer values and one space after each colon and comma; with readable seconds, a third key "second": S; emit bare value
{"hour": 7, "minute": 46}
